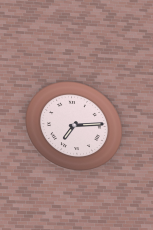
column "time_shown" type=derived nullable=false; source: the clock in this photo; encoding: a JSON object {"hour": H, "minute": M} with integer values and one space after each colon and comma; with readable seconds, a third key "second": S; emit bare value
{"hour": 7, "minute": 14}
